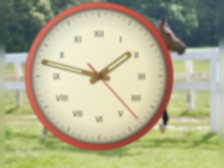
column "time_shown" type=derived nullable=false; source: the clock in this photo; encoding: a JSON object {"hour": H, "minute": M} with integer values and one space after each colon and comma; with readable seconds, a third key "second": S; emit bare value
{"hour": 1, "minute": 47, "second": 23}
